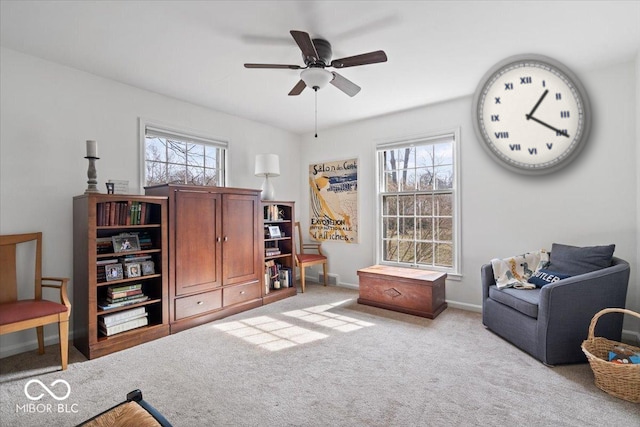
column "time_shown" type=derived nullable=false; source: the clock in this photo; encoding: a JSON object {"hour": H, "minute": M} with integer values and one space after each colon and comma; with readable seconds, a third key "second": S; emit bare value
{"hour": 1, "minute": 20}
